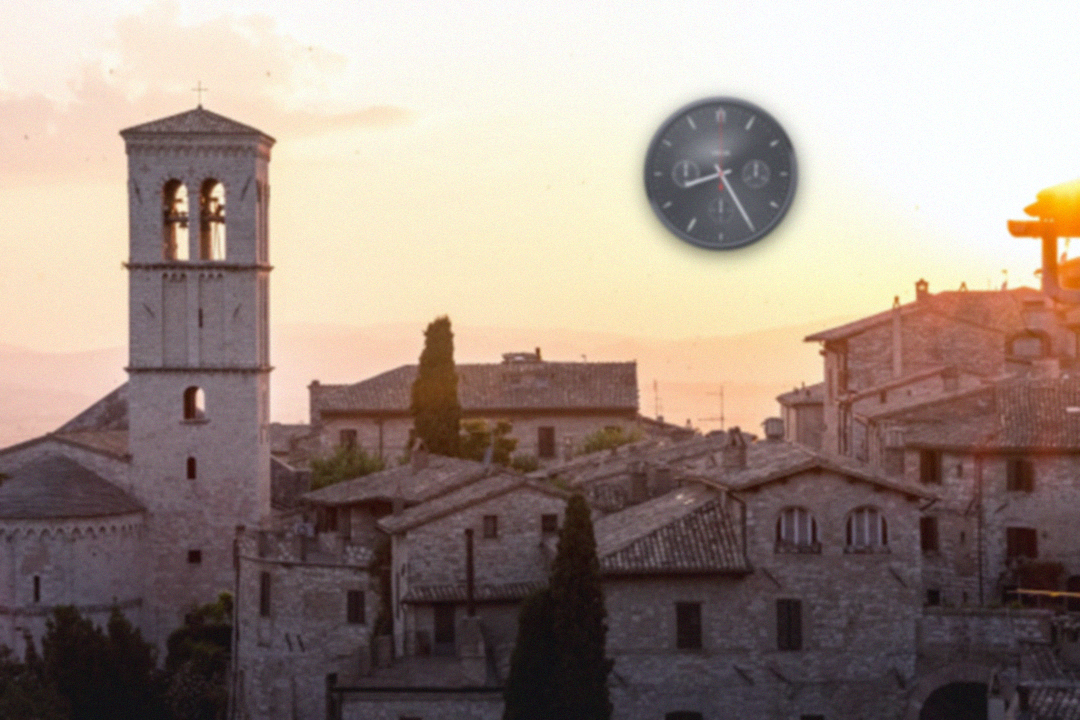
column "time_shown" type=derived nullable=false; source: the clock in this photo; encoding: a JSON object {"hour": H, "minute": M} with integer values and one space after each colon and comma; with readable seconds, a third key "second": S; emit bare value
{"hour": 8, "minute": 25}
